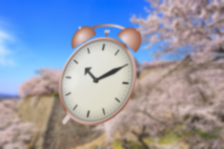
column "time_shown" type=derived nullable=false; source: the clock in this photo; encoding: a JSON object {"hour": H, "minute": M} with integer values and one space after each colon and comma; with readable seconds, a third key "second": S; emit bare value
{"hour": 10, "minute": 10}
